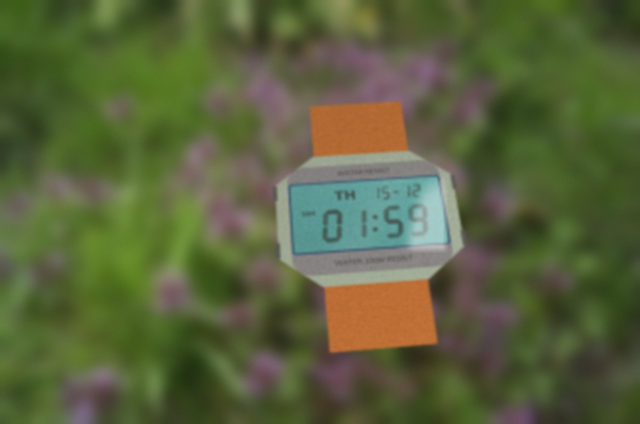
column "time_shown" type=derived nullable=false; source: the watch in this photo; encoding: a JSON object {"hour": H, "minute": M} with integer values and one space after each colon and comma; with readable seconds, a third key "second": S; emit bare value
{"hour": 1, "minute": 59}
